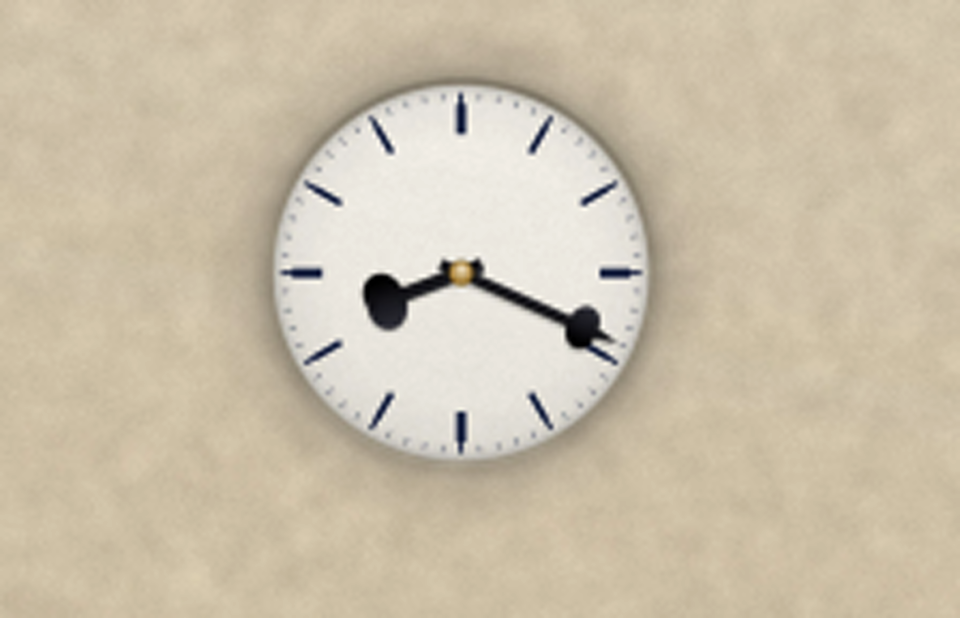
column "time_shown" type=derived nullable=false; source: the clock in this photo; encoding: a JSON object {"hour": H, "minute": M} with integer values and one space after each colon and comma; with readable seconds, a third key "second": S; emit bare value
{"hour": 8, "minute": 19}
